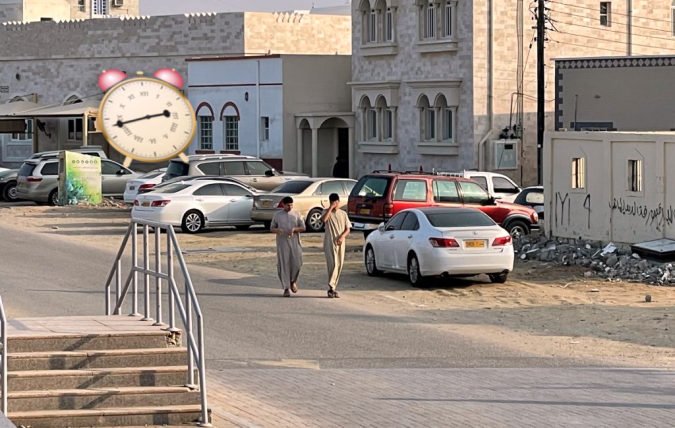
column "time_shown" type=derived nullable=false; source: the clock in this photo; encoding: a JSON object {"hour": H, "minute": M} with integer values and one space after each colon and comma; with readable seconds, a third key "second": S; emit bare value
{"hour": 2, "minute": 43}
